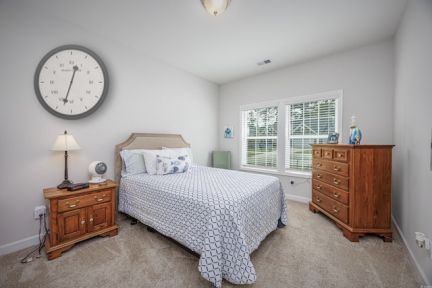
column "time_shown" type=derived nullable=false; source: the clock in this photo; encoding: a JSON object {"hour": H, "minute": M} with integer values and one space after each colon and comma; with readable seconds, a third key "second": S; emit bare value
{"hour": 12, "minute": 33}
